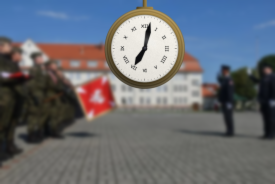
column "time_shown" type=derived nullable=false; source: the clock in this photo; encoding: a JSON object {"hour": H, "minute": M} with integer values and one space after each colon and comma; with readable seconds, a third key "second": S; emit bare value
{"hour": 7, "minute": 2}
